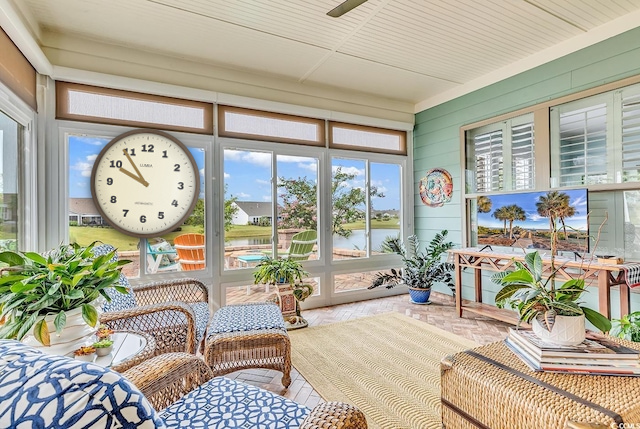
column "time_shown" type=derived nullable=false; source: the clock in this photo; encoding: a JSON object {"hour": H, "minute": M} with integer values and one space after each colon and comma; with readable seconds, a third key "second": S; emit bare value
{"hour": 9, "minute": 54}
